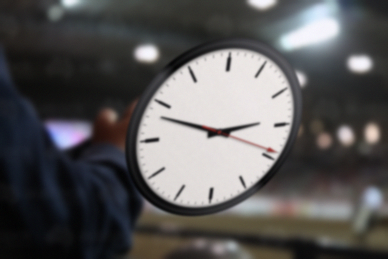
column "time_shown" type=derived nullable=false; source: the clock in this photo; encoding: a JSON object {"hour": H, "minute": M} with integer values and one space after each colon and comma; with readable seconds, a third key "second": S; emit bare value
{"hour": 2, "minute": 48, "second": 19}
